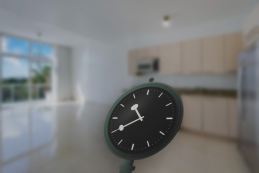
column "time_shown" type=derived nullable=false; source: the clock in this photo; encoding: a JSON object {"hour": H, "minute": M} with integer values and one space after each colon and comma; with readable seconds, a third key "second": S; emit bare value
{"hour": 10, "minute": 40}
